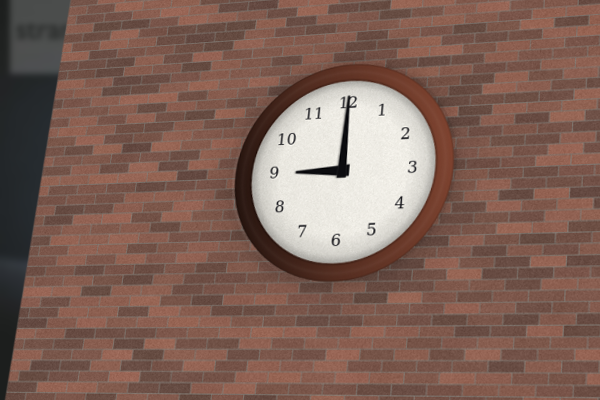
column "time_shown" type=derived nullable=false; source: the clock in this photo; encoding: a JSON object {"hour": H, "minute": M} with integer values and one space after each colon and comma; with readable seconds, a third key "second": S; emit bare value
{"hour": 9, "minute": 0}
